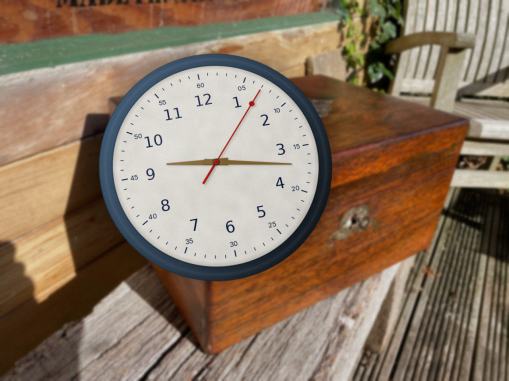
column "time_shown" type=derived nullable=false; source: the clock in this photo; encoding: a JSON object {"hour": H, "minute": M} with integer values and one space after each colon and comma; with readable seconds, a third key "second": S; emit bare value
{"hour": 9, "minute": 17, "second": 7}
